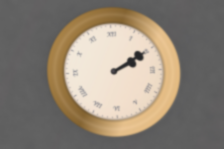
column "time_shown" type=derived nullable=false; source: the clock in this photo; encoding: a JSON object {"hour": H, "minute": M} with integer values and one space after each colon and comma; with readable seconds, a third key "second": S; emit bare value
{"hour": 2, "minute": 10}
